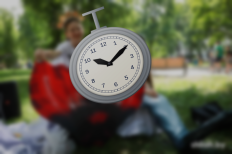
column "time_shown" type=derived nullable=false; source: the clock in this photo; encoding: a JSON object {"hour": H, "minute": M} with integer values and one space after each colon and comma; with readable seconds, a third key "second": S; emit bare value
{"hour": 10, "minute": 10}
